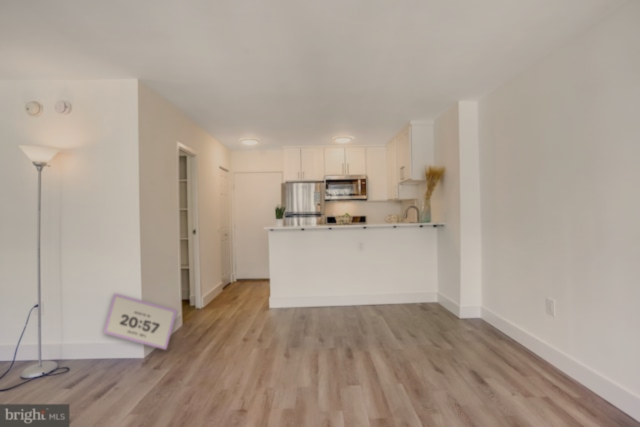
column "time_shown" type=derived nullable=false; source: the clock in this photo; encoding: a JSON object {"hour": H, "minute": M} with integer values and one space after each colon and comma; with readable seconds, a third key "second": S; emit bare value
{"hour": 20, "minute": 57}
